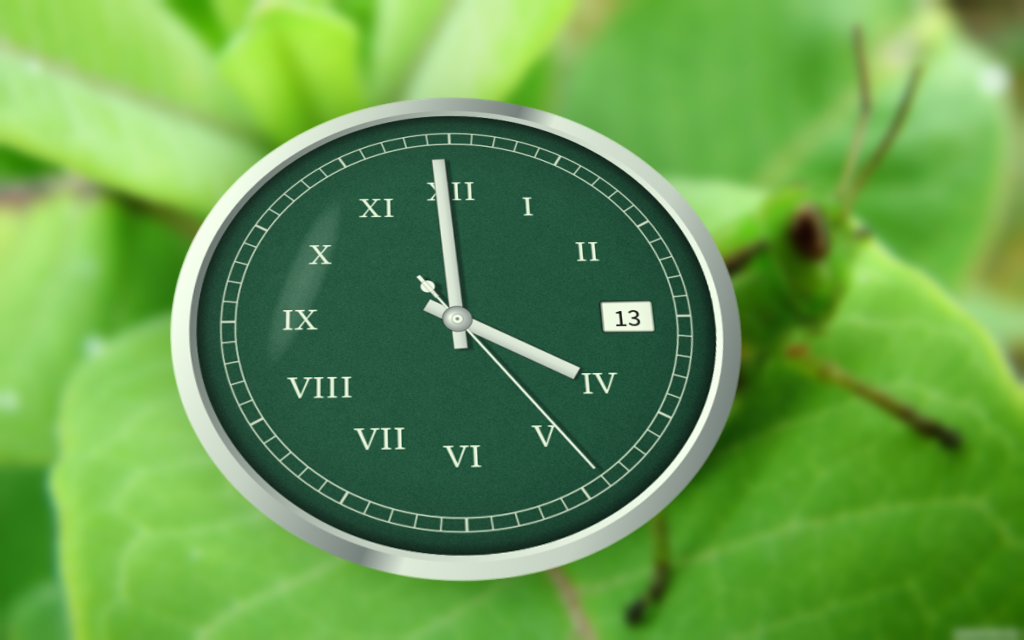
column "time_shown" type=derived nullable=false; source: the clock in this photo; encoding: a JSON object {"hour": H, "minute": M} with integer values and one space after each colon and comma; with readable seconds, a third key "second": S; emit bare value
{"hour": 3, "minute": 59, "second": 24}
